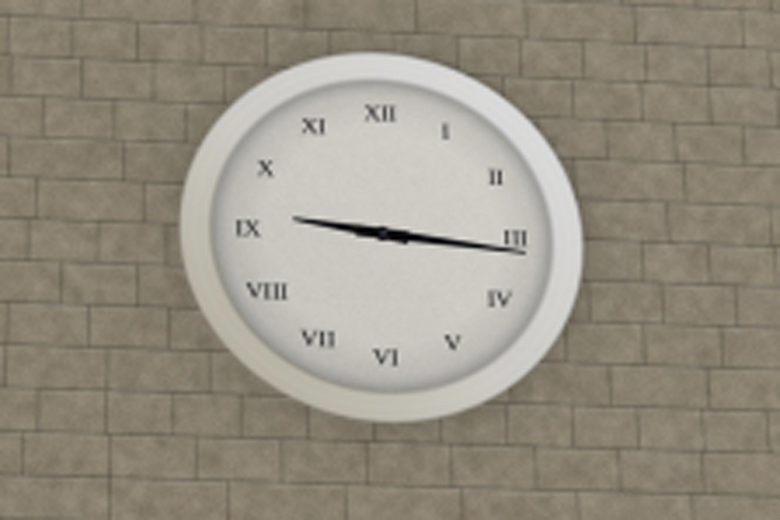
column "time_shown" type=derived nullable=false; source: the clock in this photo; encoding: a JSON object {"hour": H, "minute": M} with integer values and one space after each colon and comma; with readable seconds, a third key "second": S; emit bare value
{"hour": 9, "minute": 16}
